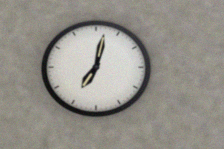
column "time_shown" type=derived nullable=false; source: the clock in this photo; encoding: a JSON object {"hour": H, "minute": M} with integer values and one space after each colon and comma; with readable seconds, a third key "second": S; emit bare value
{"hour": 7, "minute": 2}
